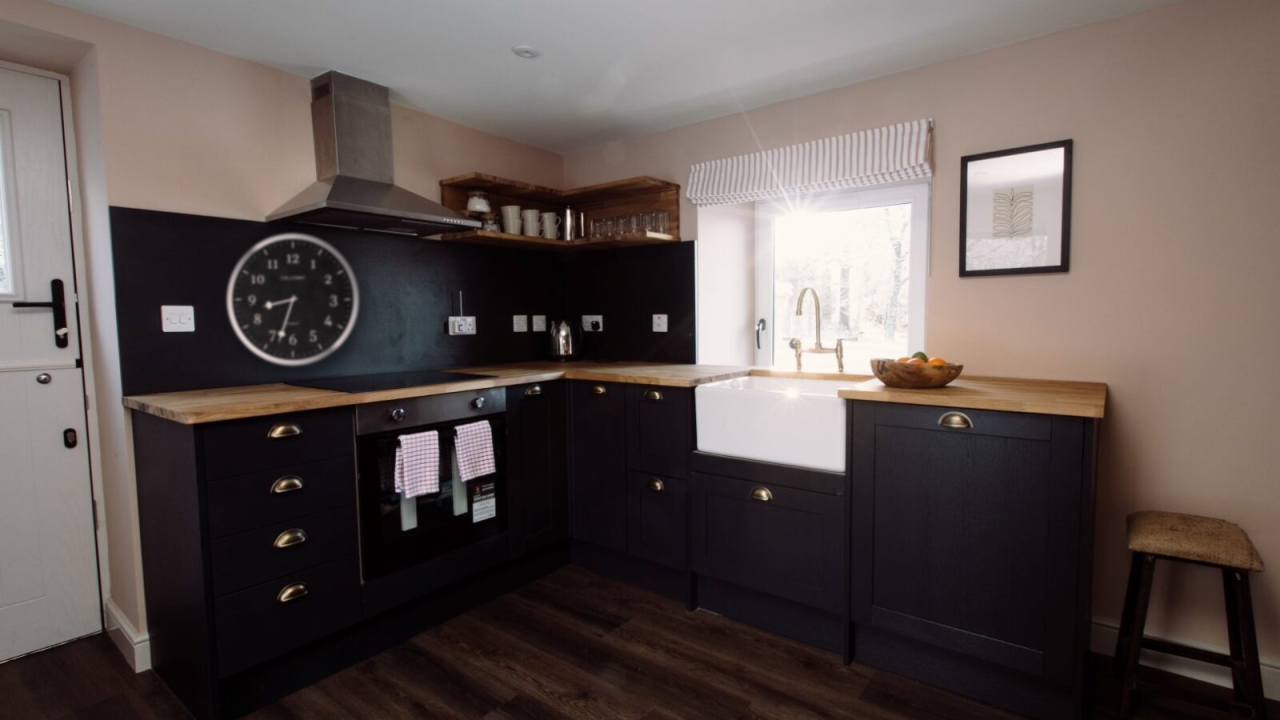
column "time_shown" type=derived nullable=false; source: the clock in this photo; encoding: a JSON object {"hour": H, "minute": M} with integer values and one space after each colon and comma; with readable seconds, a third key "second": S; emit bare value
{"hour": 8, "minute": 33}
